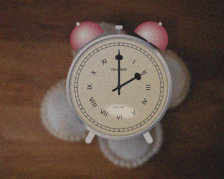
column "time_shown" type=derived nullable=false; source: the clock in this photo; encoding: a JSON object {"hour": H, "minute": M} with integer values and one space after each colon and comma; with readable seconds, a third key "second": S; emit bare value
{"hour": 2, "minute": 0}
